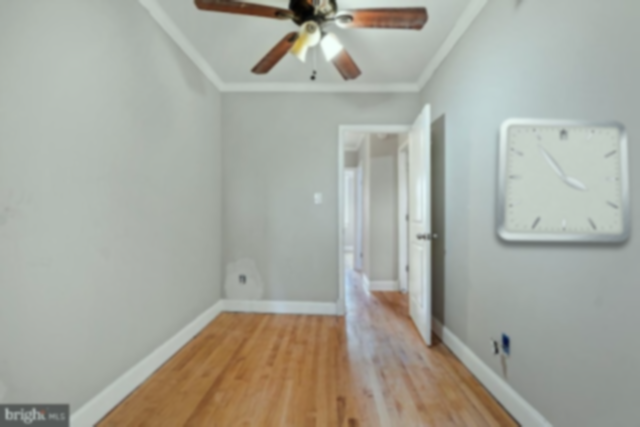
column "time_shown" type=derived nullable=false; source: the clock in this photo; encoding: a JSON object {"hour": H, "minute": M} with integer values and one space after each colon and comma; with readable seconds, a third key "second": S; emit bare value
{"hour": 3, "minute": 54}
